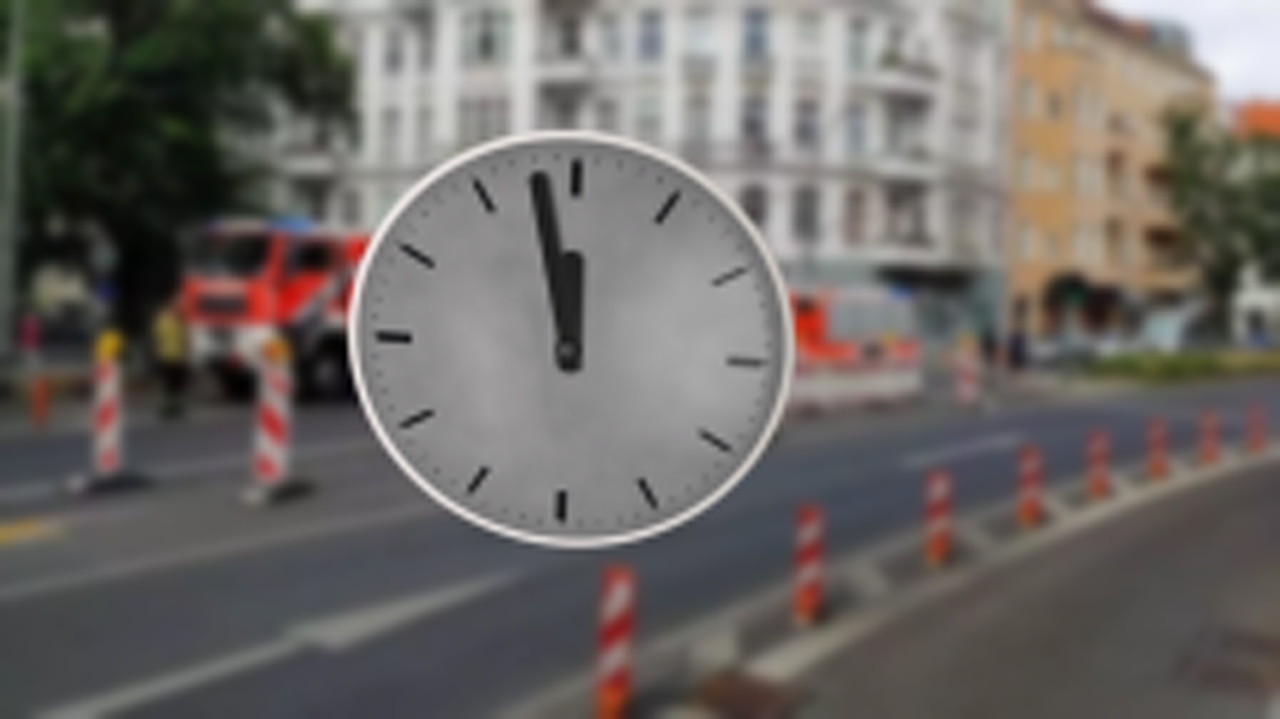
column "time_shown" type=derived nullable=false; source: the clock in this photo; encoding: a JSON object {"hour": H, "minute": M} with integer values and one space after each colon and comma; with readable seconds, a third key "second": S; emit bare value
{"hour": 11, "minute": 58}
